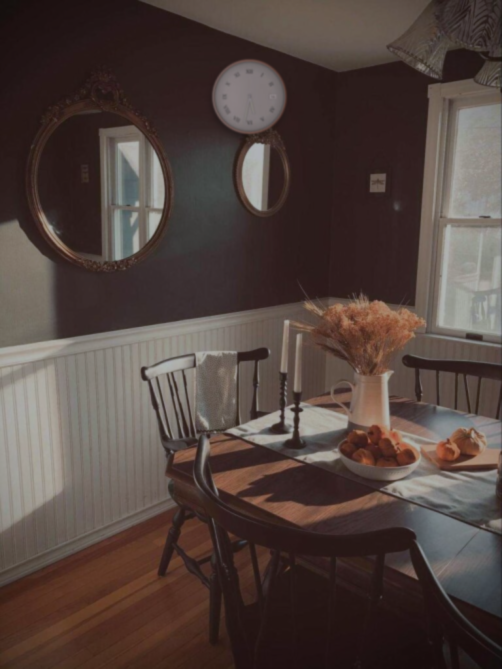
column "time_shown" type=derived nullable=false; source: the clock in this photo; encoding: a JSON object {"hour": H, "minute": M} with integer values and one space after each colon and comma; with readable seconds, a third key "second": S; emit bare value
{"hour": 5, "minute": 32}
